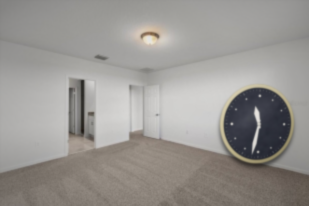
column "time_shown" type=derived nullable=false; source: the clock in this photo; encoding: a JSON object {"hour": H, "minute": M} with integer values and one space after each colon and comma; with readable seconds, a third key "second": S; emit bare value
{"hour": 11, "minute": 32}
